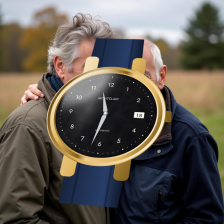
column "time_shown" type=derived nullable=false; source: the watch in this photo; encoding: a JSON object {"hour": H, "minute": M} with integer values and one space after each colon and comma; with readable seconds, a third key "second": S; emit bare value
{"hour": 11, "minute": 32}
